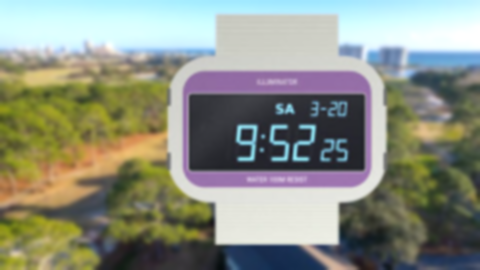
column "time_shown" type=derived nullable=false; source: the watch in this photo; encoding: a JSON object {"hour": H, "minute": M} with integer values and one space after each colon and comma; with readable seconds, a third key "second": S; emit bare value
{"hour": 9, "minute": 52, "second": 25}
